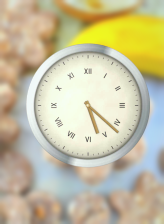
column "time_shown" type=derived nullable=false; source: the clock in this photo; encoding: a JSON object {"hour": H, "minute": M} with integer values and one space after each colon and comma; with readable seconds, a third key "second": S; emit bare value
{"hour": 5, "minute": 22}
